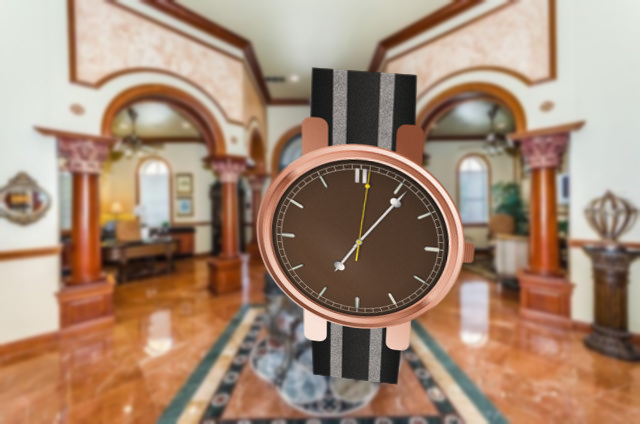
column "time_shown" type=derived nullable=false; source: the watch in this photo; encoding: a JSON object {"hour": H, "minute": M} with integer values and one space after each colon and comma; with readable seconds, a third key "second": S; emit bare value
{"hour": 7, "minute": 6, "second": 1}
